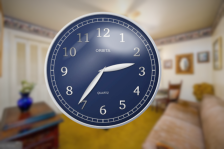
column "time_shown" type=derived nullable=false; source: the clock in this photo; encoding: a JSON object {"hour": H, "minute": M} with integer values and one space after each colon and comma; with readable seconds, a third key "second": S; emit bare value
{"hour": 2, "minute": 36}
